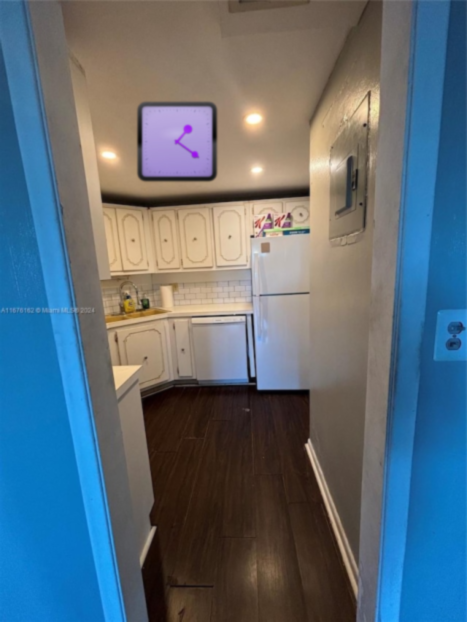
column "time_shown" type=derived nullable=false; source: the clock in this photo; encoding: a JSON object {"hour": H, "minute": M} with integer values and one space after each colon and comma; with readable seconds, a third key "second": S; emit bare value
{"hour": 1, "minute": 21}
